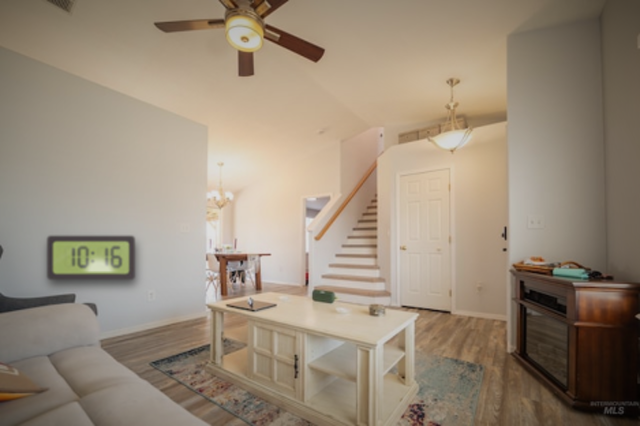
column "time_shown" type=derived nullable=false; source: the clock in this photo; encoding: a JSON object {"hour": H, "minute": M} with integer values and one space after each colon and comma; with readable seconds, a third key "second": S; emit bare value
{"hour": 10, "minute": 16}
